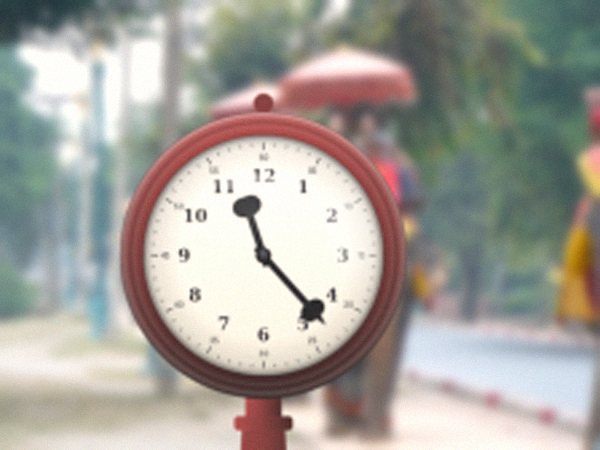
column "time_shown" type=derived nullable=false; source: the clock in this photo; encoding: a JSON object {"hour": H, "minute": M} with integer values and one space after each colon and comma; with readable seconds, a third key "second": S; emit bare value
{"hour": 11, "minute": 23}
